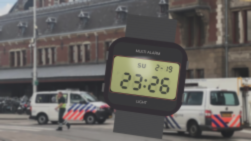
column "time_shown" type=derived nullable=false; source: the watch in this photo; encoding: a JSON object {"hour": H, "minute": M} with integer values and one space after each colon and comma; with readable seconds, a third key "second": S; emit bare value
{"hour": 23, "minute": 26}
